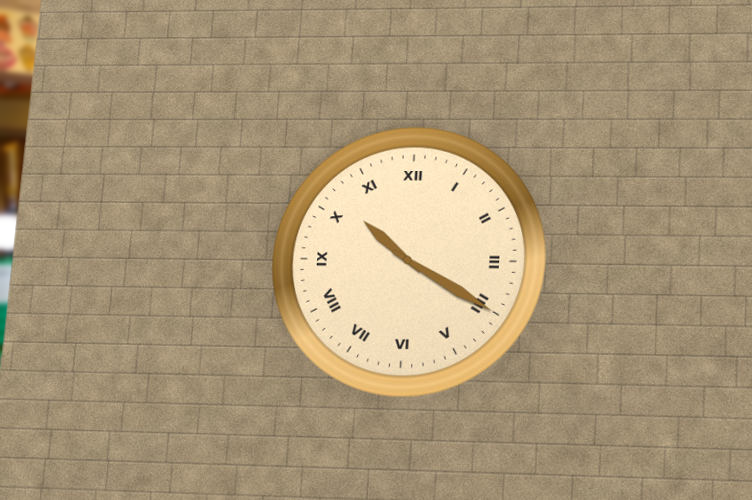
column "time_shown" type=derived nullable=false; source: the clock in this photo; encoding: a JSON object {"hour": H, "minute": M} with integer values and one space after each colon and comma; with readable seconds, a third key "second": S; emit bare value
{"hour": 10, "minute": 20}
